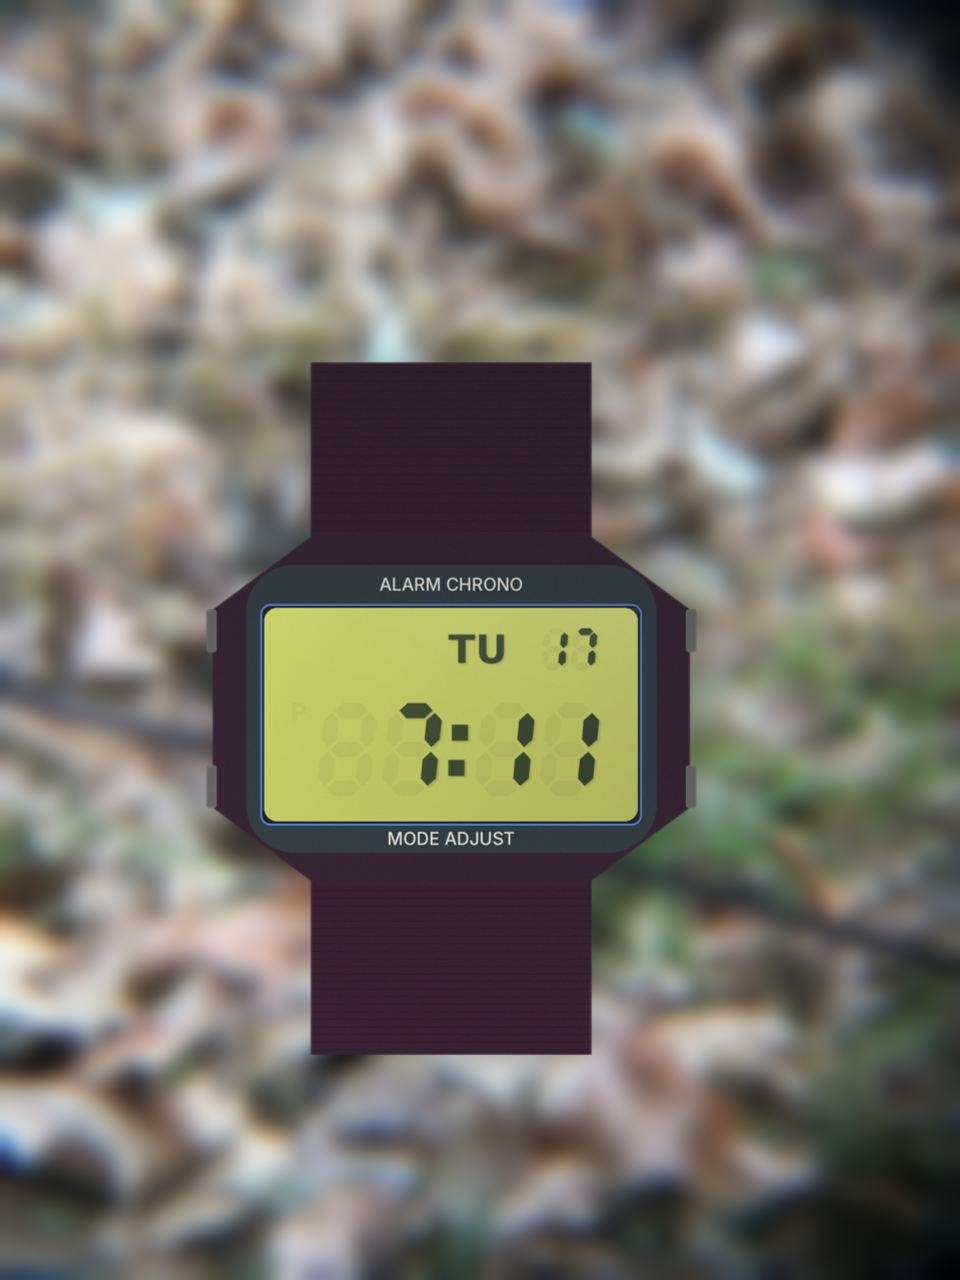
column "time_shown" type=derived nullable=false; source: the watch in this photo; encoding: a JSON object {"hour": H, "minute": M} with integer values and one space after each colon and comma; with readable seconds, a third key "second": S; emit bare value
{"hour": 7, "minute": 11}
